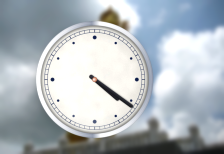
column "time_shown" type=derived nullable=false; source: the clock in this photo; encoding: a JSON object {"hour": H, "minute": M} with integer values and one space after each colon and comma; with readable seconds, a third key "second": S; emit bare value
{"hour": 4, "minute": 21}
